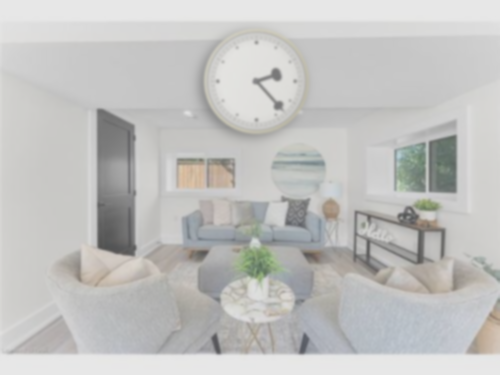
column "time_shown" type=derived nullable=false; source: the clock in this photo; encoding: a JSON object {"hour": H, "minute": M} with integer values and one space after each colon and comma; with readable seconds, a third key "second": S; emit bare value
{"hour": 2, "minute": 23}
